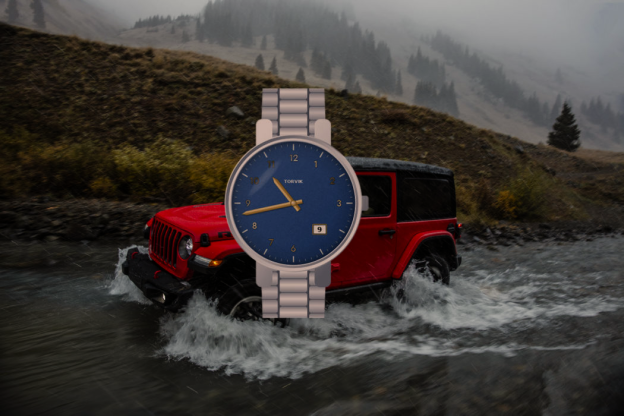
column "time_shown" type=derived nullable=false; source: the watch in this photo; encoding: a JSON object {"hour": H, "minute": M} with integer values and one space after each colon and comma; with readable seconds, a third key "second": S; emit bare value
{"hour": 10, "minute": 43}
